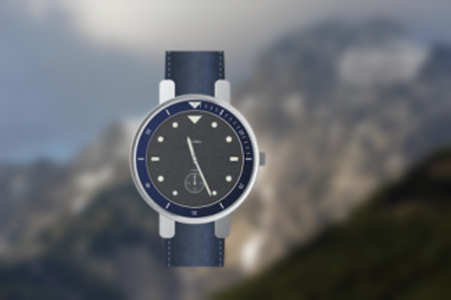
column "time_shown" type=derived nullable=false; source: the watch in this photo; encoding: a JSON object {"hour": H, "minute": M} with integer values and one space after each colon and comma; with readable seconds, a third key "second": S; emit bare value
{"hour": 11, "minute": 26}
